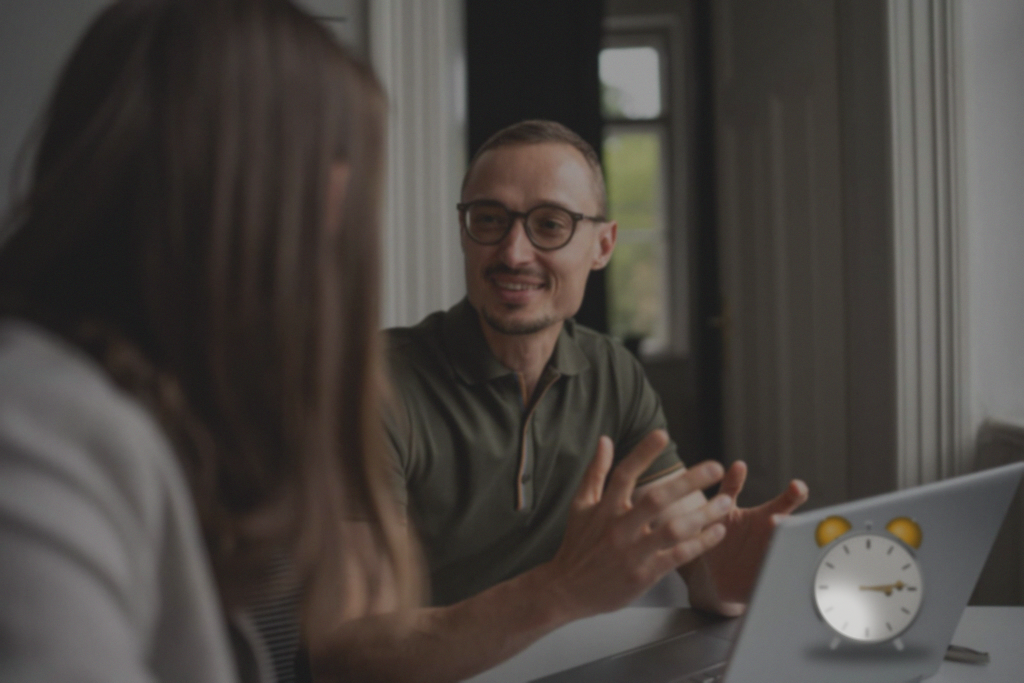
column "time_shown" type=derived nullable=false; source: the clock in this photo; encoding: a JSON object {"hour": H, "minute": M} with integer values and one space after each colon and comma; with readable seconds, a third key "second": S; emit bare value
{"hour": 3, "minute": 14}
